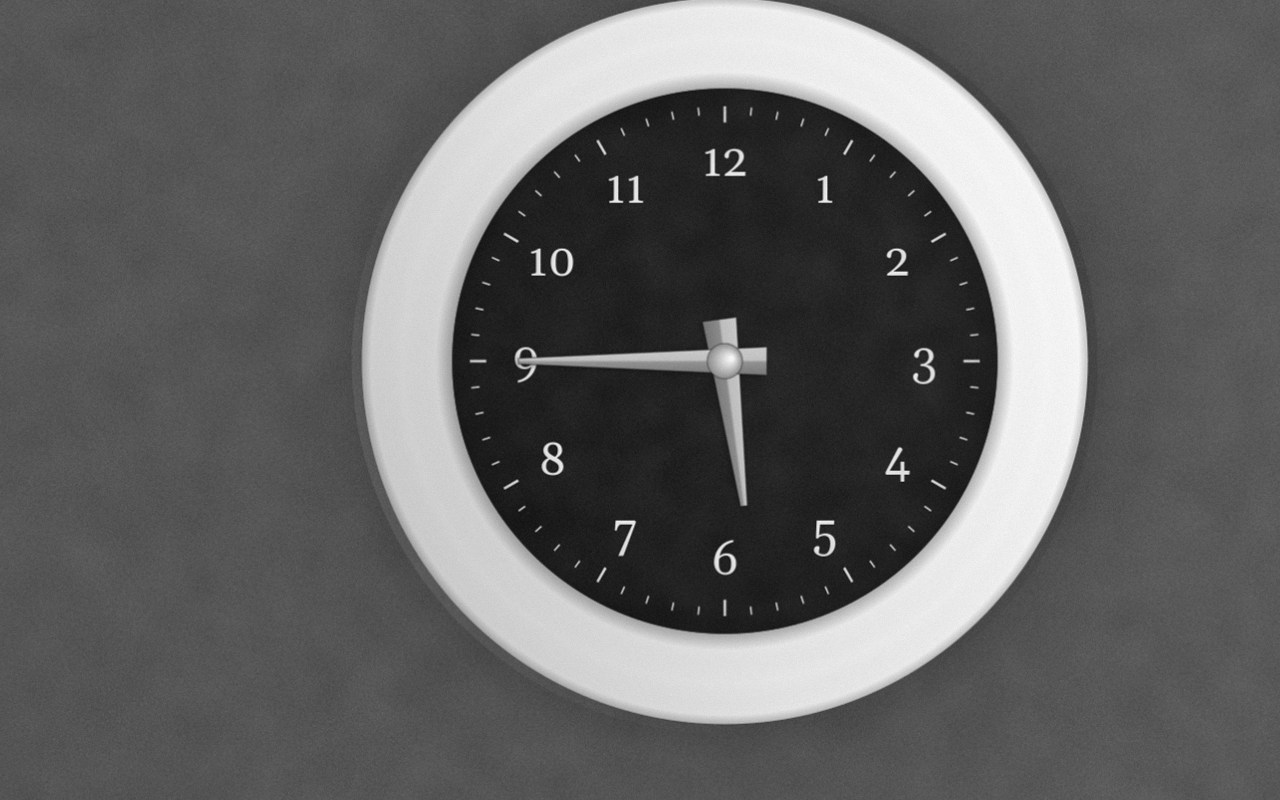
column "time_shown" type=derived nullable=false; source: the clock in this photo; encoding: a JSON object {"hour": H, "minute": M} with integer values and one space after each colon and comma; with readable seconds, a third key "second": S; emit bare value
{"hour": 5, "minute": 45}
